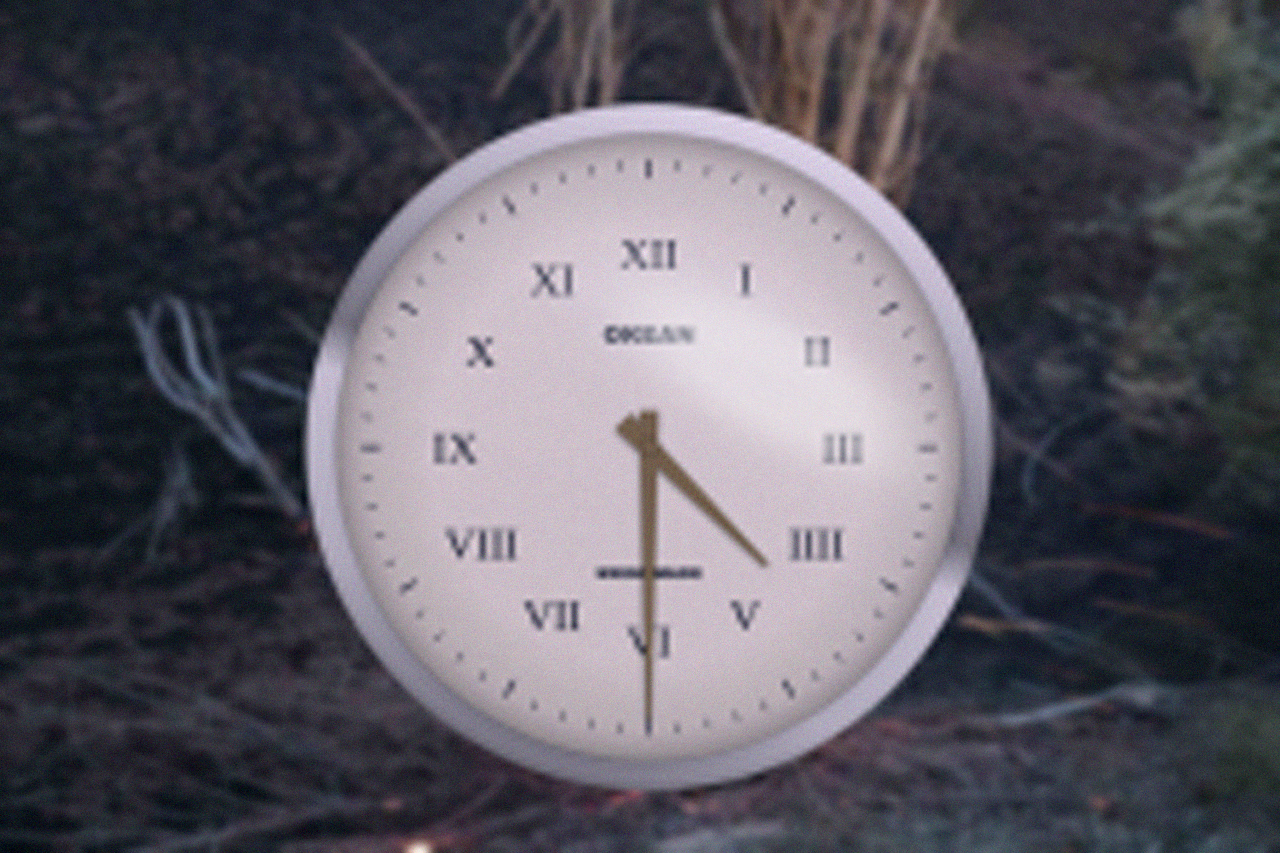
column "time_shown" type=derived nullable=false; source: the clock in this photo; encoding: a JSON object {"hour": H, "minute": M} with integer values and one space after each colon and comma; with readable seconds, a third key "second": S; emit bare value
{"hour": 4, "minute": 30}
